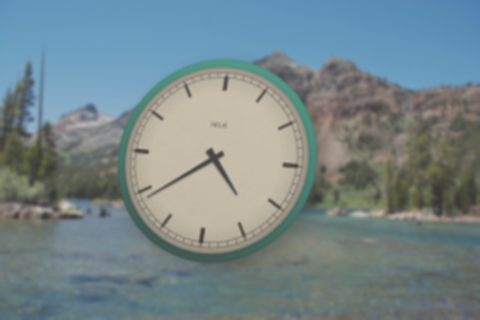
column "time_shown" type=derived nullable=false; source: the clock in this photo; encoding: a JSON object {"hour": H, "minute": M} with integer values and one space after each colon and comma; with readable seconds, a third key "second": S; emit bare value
{"hour": 4, "minute": 39}
